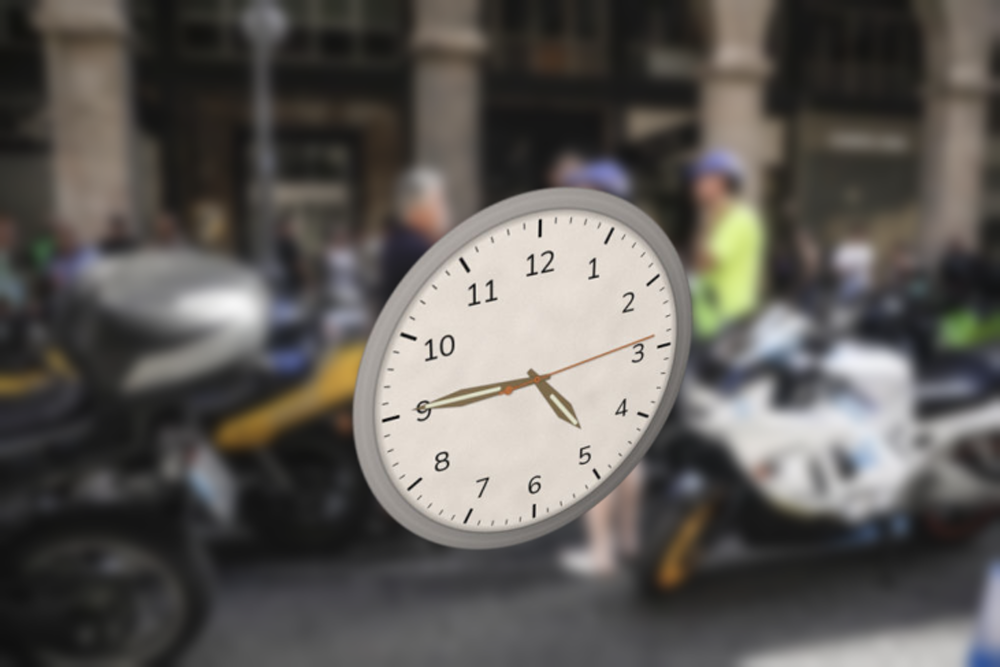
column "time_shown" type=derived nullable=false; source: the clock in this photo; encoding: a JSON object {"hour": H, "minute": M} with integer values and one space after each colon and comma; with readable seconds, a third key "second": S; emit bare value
{"hour": 4, "minute": 45, "second": 14}
